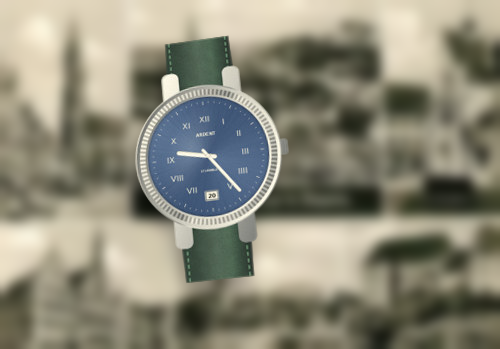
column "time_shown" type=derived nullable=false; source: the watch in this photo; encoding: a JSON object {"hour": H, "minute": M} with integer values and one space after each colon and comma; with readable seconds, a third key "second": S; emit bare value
{"hour": 9, "minute": 24}
